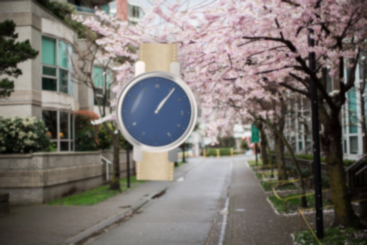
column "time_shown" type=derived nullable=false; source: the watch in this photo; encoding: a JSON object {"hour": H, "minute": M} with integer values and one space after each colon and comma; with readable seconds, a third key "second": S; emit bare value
{"hour": 1, "minute": 6}
